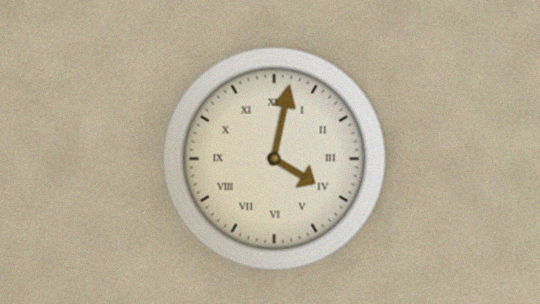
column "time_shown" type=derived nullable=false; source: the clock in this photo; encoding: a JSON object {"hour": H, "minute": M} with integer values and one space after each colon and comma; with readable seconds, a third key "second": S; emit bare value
{"hour": 4, "minute": 2}
